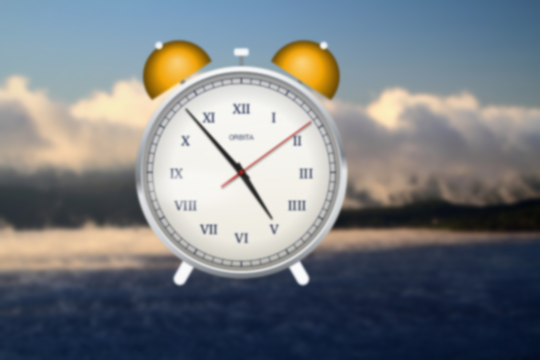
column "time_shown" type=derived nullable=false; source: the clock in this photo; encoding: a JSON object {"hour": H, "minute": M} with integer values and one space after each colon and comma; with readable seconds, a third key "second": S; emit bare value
{"hour": 4, "minute": 53, "second": 9}
